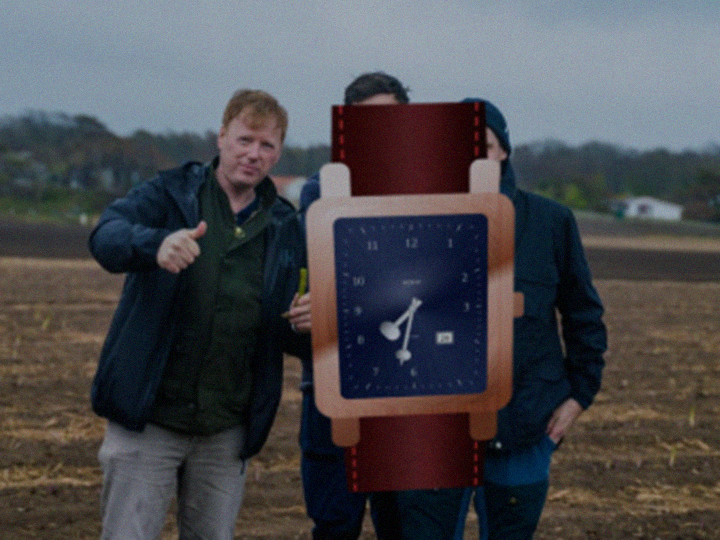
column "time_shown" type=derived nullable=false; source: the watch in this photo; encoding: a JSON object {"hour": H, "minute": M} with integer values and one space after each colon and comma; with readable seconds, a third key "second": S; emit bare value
{"hour": 7, "minute": 32}
